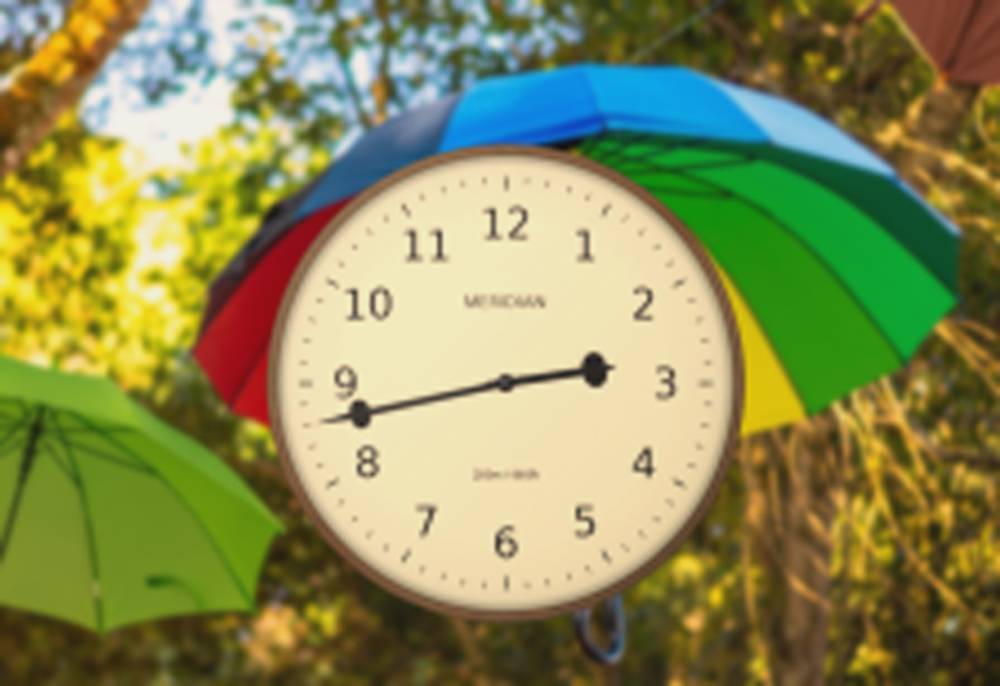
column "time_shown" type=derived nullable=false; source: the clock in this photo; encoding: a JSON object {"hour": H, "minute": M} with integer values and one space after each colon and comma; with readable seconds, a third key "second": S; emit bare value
{"hour": 2, "minute": 43}
